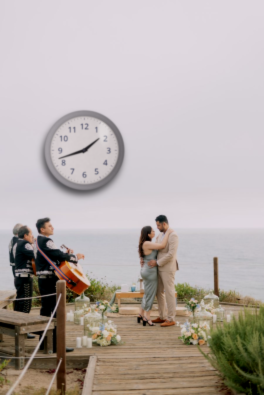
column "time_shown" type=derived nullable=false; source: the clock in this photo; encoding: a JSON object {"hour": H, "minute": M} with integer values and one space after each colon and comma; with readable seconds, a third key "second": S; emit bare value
{"hour": 1, "minute": 42}
